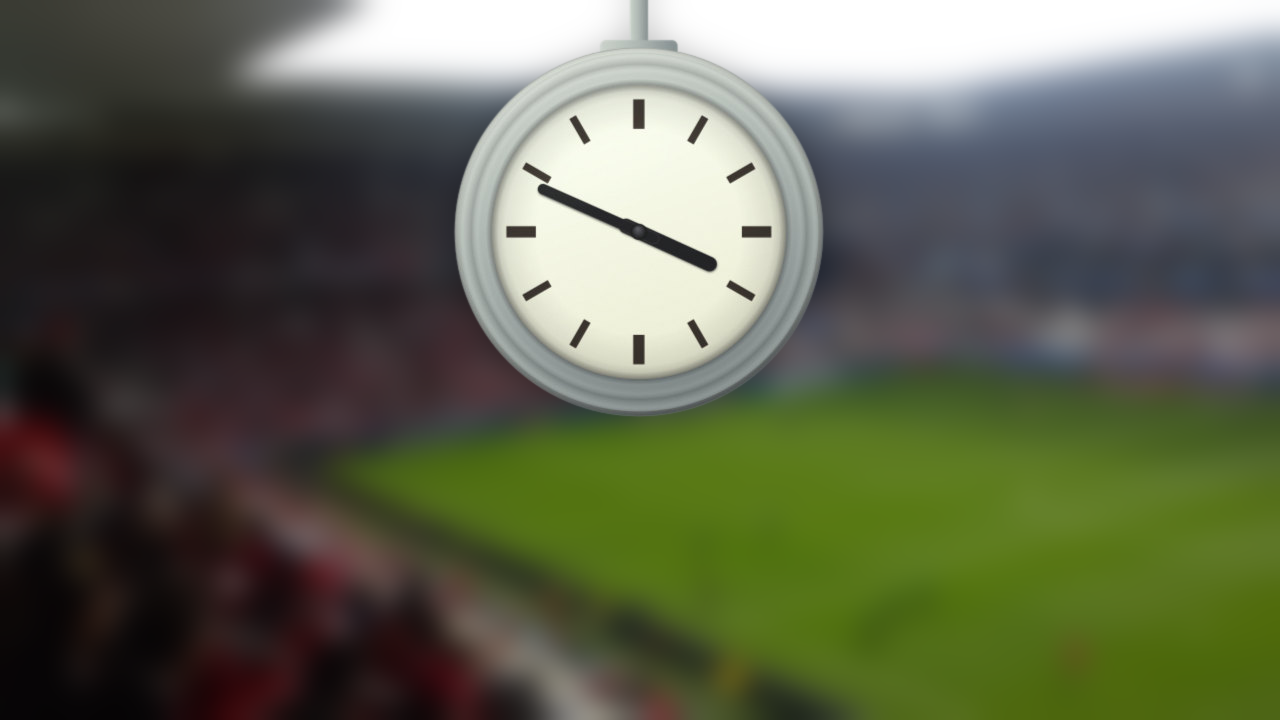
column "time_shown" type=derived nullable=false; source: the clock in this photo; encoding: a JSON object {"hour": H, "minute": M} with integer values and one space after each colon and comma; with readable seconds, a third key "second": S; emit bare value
{"hour": 3, "minute": 49}
